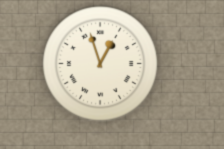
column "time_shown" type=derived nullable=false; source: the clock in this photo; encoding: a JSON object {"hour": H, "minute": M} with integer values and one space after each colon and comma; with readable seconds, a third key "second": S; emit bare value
{"hour": 12, "minute": 57}
